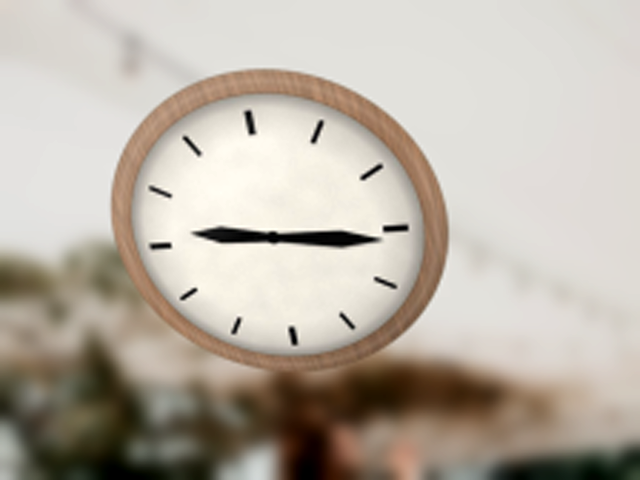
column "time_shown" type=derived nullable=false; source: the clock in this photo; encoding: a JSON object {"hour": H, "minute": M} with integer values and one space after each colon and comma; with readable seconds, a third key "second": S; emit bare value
{"hour": 9, "minute": 16}
